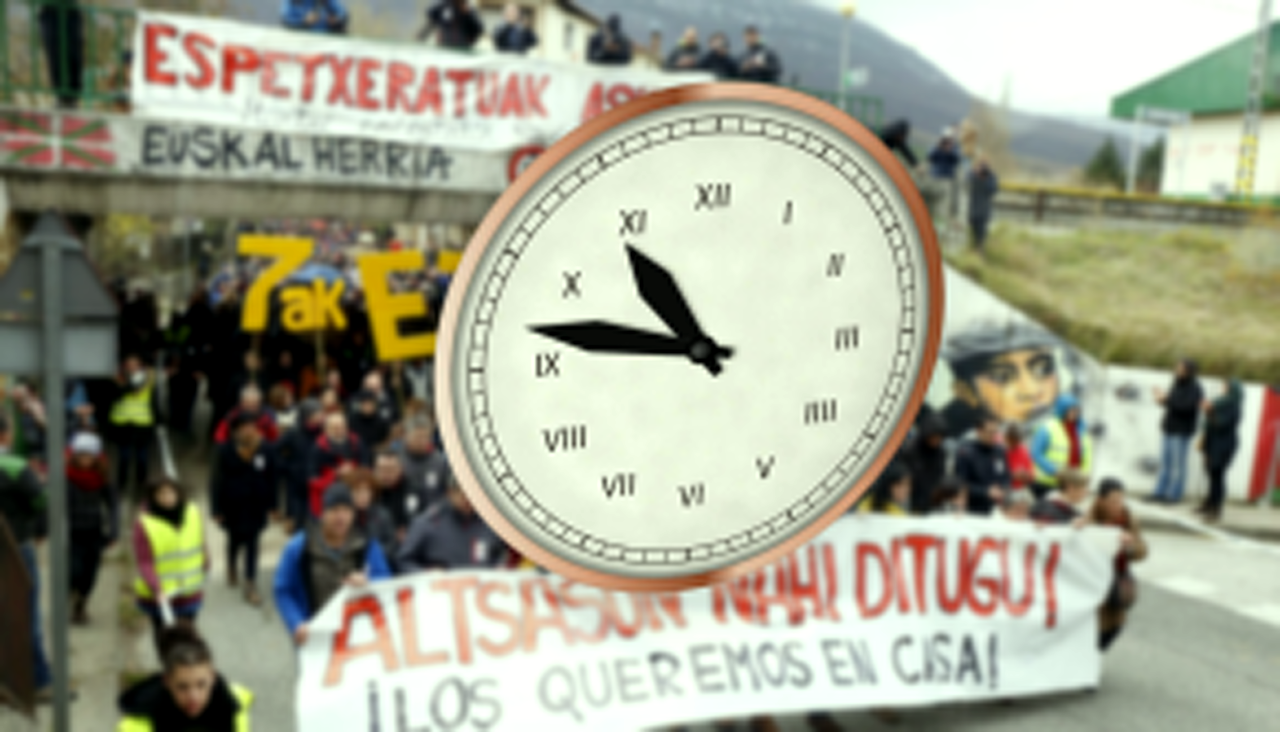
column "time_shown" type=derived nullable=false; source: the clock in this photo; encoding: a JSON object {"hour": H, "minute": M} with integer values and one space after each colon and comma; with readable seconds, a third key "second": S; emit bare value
{"hour": 10, "minute": 47}
